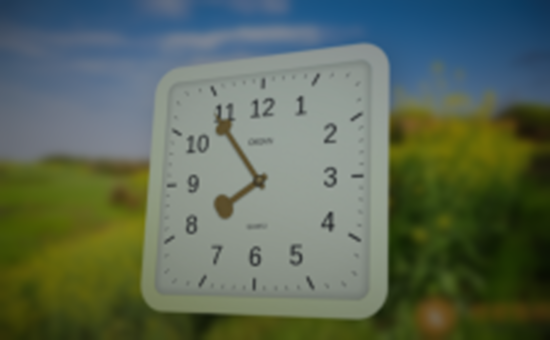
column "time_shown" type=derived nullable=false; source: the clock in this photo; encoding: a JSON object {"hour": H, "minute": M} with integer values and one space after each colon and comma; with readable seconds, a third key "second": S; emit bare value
{"hour": 7, "minute": 54}
